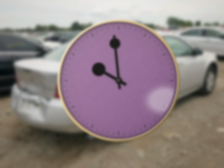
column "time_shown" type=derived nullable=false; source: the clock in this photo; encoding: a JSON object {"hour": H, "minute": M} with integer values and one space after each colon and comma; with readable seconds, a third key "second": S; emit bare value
{"hour": 9, "minute": 59}
